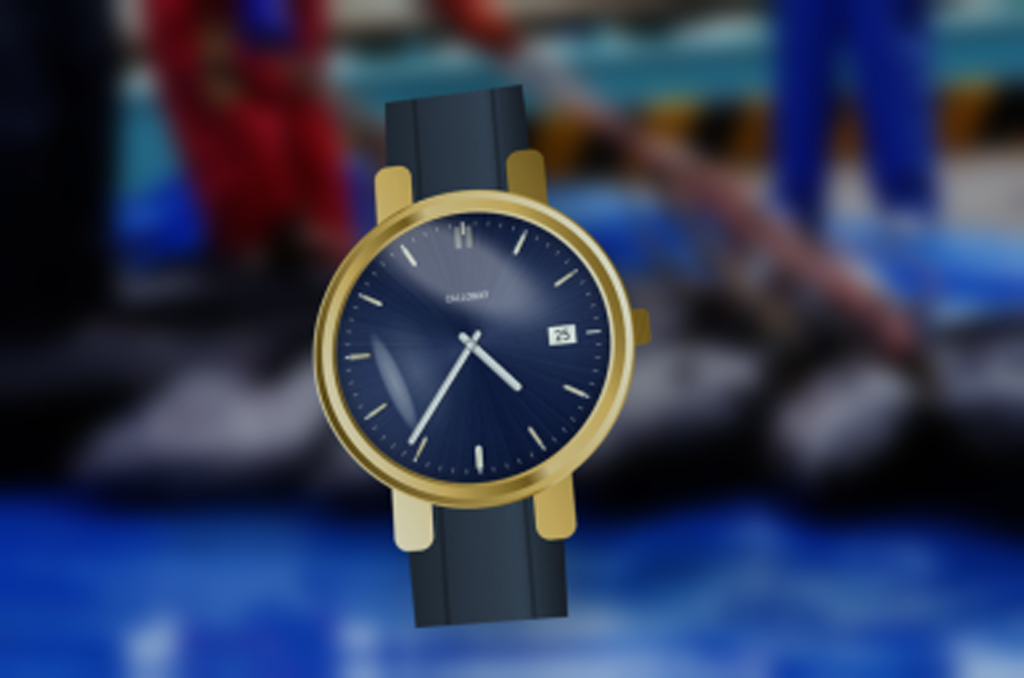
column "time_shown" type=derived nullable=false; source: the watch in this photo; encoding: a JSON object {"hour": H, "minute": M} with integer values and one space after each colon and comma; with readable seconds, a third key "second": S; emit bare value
{"hour": 4, "minute": 36}
